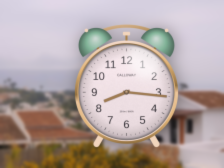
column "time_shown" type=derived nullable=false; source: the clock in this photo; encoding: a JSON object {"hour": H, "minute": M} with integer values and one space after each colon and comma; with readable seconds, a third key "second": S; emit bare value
{"hour": 8, "minute": 16}
